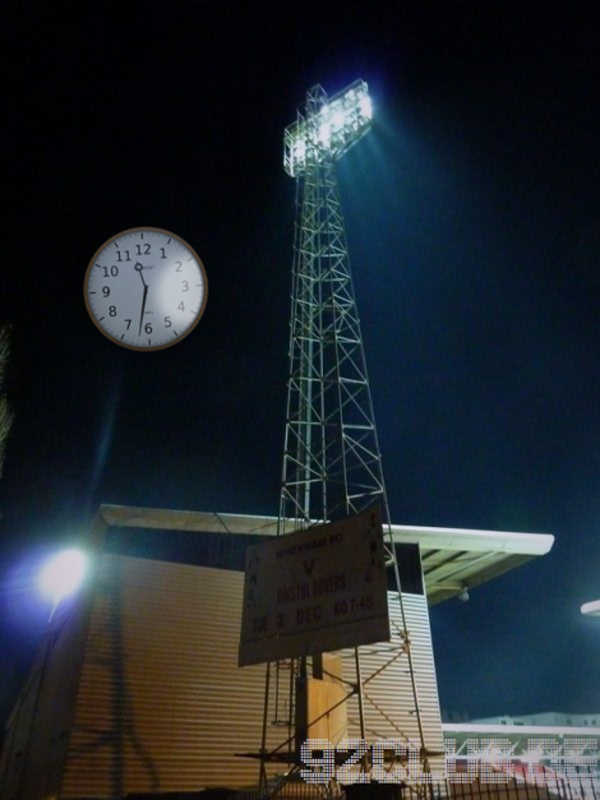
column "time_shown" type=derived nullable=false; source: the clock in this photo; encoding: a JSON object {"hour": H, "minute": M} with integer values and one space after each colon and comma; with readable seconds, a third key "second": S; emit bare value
{"hour": 11, "minute": 32}
